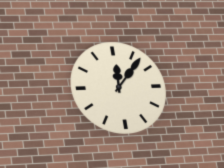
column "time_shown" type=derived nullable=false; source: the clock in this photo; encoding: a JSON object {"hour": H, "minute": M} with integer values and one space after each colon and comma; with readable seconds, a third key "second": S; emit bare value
{"hour": 12, "minute": 7}
